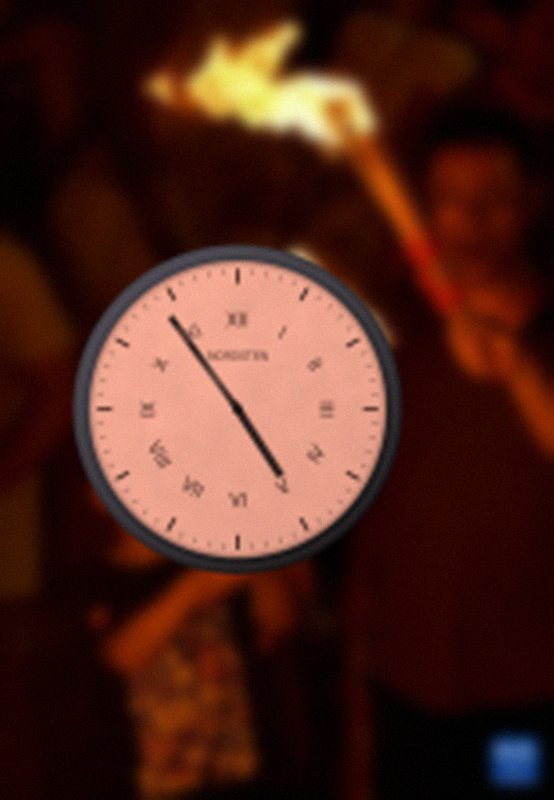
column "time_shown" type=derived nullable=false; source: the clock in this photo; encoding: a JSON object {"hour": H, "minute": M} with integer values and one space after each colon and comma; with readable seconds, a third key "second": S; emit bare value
{"hour": 4, "minute": 54}
